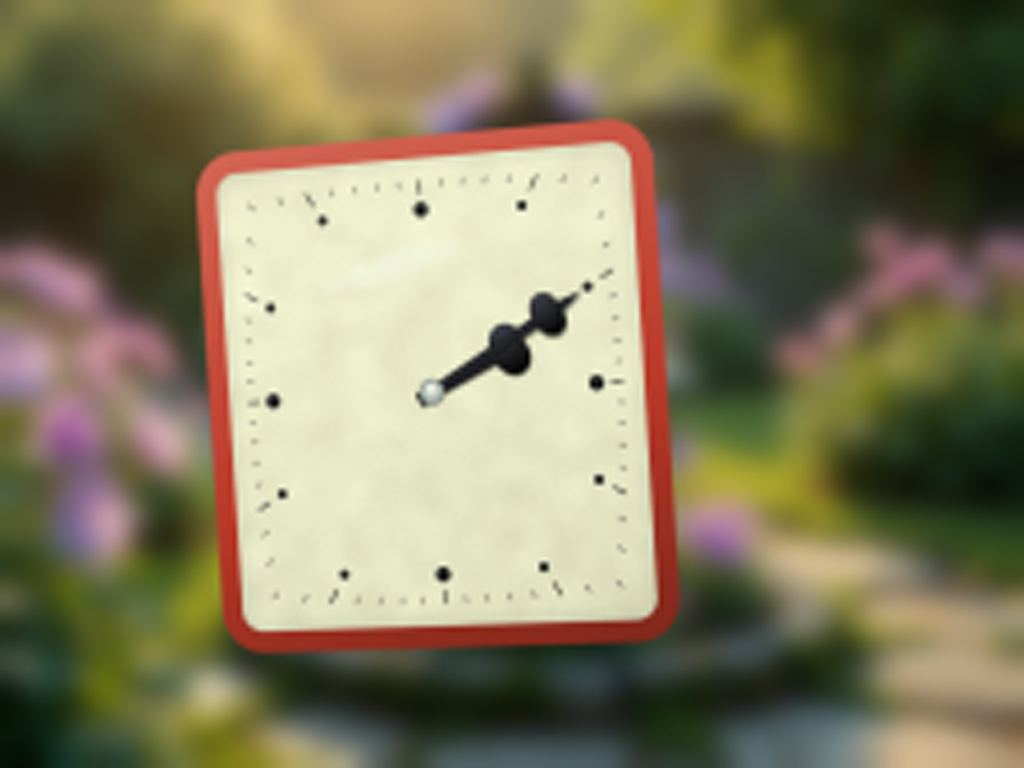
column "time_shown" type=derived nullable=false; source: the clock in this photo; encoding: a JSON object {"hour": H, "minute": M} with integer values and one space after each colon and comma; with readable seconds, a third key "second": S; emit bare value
{"hour": 2, "minute": 10}
